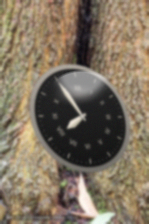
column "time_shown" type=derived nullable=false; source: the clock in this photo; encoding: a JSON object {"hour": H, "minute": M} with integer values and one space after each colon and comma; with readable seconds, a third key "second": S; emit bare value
{"hour": 7, "minute": 55}
